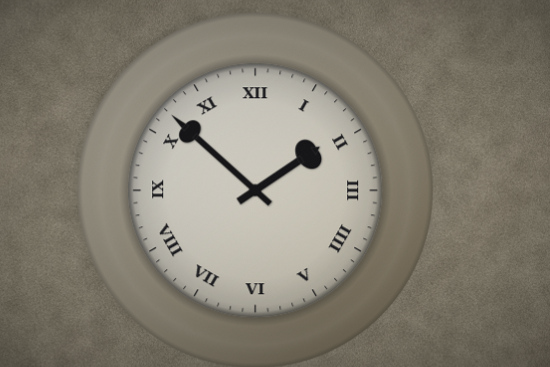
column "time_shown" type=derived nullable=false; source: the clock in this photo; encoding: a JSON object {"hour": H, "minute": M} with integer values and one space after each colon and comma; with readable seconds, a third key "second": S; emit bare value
{"hour": 1, "minute": 52}
